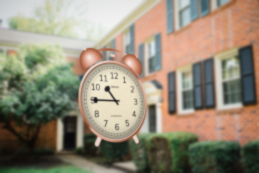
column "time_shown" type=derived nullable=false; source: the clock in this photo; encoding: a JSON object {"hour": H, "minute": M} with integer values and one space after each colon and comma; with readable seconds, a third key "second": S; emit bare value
{"hour": 10, "minute": 45}
